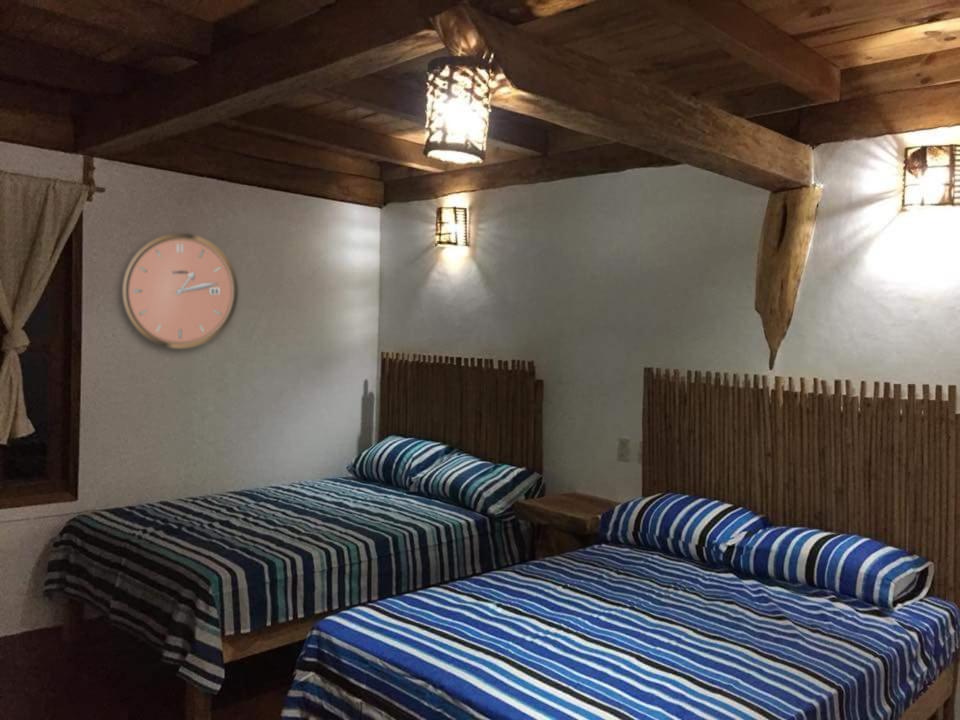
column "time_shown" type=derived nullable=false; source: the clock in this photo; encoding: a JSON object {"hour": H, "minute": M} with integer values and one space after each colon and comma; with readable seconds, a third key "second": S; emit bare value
{"hour": 1, "minute": 13}
